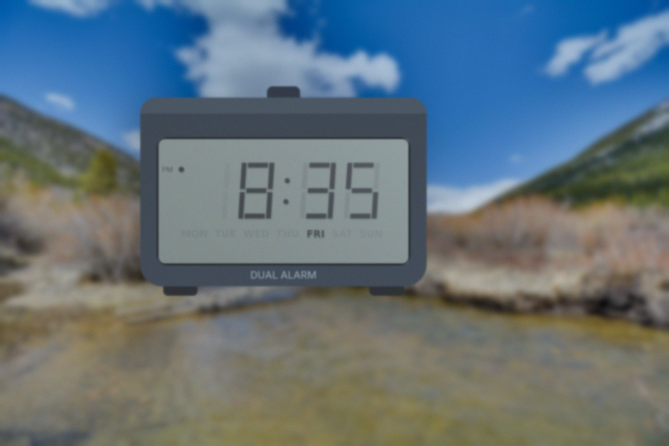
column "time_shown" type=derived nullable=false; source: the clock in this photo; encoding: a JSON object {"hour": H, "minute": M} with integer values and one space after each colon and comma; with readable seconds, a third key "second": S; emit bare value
{"hour": 8, "minute": 35}
